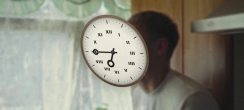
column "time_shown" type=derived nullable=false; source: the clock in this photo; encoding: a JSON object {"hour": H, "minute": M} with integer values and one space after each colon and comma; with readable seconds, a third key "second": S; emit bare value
{"hour": 6, "minute": 45}
